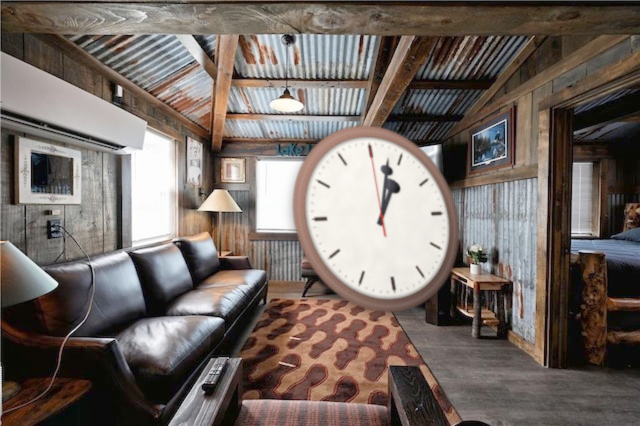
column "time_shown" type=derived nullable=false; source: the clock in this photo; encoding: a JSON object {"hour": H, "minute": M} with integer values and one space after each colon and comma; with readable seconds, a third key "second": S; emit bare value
{"hour": 1, "minute": 3, "second": 0}
